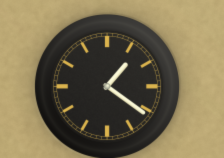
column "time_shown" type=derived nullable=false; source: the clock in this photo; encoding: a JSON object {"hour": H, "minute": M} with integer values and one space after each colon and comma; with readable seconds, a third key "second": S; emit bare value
{"hour": 1, "minute": 21}
